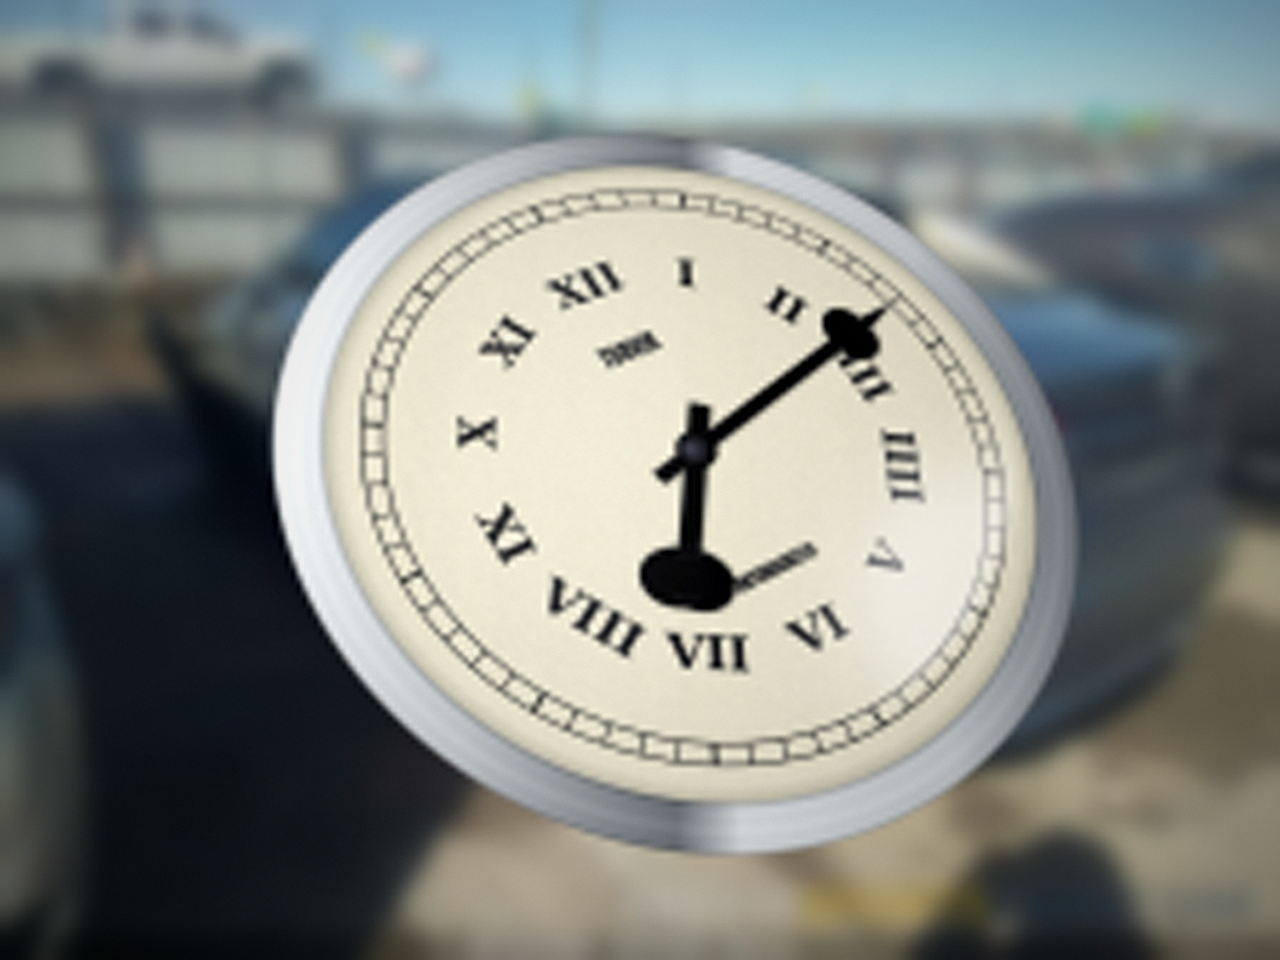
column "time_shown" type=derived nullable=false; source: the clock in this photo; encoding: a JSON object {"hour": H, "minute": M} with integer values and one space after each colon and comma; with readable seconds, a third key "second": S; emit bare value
{"hour": 7, "minute": 13}
